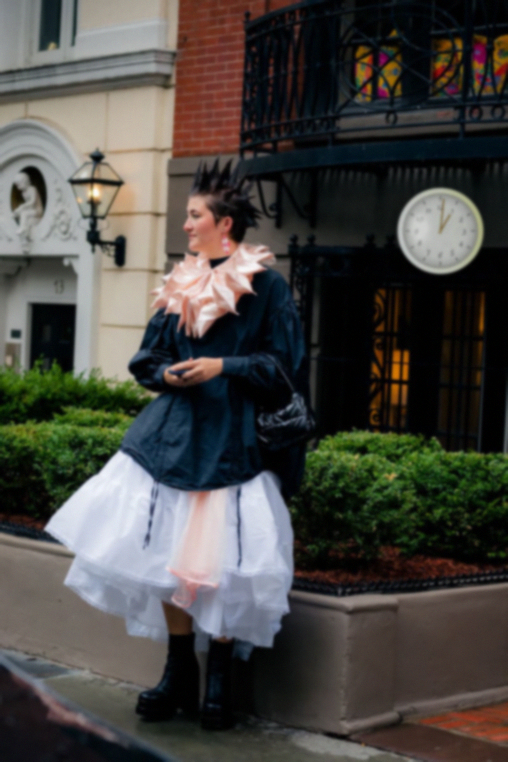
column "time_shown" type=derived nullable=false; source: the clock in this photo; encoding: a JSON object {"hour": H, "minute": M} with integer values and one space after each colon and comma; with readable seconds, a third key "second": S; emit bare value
{"hour": 1, "minute": 1}
